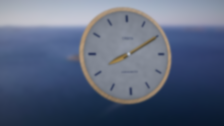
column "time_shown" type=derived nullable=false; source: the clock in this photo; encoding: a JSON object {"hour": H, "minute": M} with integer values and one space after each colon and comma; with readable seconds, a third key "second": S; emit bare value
{"hour": 8, "minute": 10}
